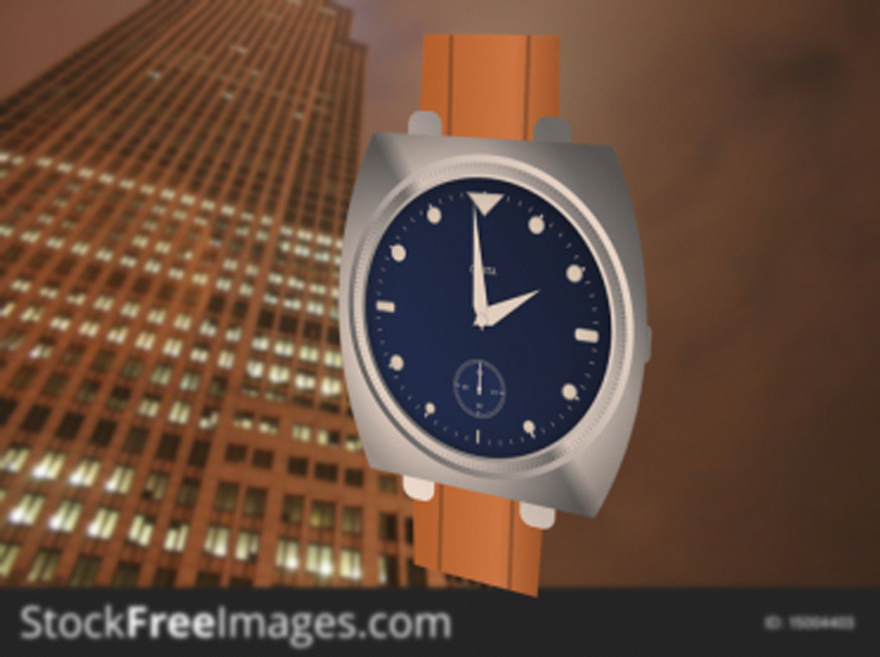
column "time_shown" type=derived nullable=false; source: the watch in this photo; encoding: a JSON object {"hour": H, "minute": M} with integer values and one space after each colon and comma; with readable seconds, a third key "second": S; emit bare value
{"hour": 1, "minute": 59}
